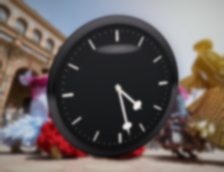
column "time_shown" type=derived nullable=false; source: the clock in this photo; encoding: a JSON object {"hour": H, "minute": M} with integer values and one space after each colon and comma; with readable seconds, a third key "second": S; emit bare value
{"hour": 4, "minute": 28}
